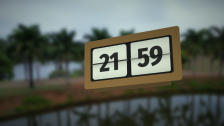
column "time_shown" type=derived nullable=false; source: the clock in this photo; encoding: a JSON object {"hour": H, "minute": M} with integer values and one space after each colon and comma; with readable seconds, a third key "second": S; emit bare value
{"hour": 21, "minute": 59}
